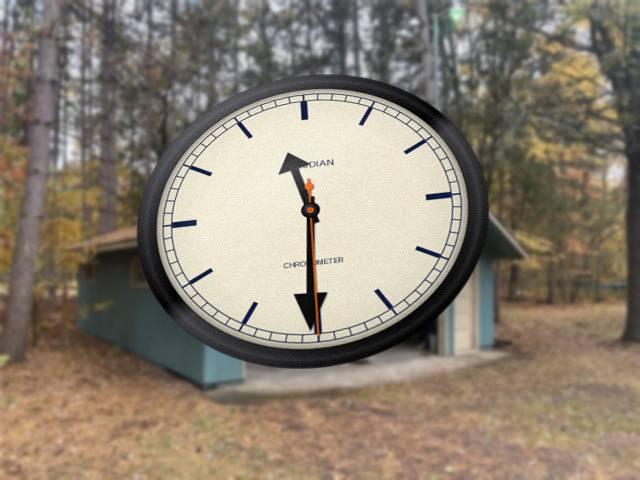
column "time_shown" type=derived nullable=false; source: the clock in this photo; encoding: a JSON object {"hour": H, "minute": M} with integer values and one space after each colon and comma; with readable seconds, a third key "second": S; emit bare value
{"hour": 11, "minute": 30, "second": 30}
